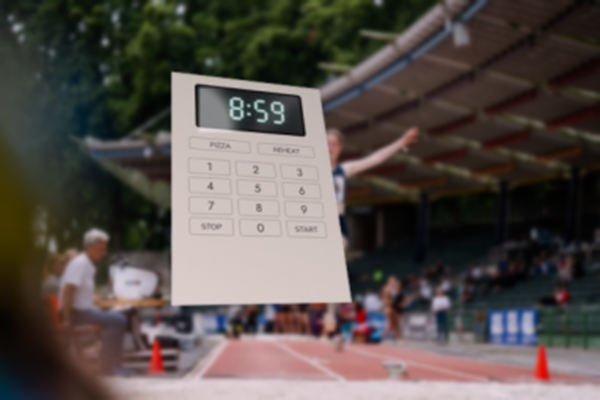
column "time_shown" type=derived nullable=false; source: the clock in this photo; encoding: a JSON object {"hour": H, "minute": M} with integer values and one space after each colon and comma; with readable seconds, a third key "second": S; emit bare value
{"hour": 8, "minute": 59}
